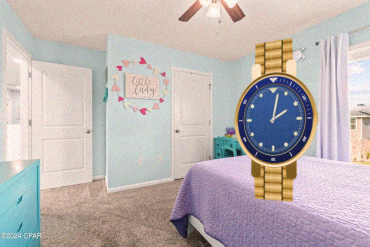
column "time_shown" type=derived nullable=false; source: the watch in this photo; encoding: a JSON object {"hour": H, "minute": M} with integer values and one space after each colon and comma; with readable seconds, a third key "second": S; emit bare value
{"hour": 2, "minute": 2}
